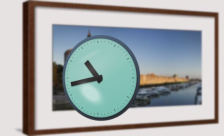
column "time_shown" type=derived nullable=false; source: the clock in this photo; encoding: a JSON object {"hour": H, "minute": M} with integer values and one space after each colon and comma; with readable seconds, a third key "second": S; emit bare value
{"hour": 10, "minute": 43}
